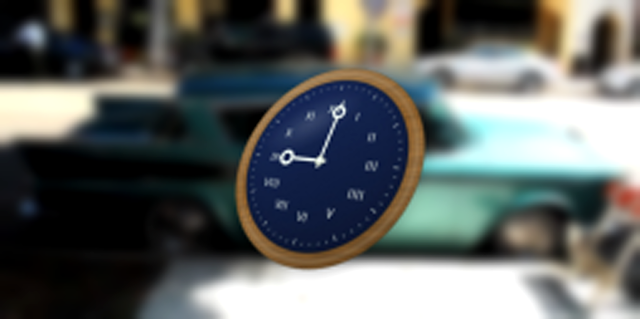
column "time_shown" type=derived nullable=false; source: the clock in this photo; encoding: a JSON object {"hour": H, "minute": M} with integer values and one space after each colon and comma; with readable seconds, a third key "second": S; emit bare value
{"hour": 9, "minute": 1}
